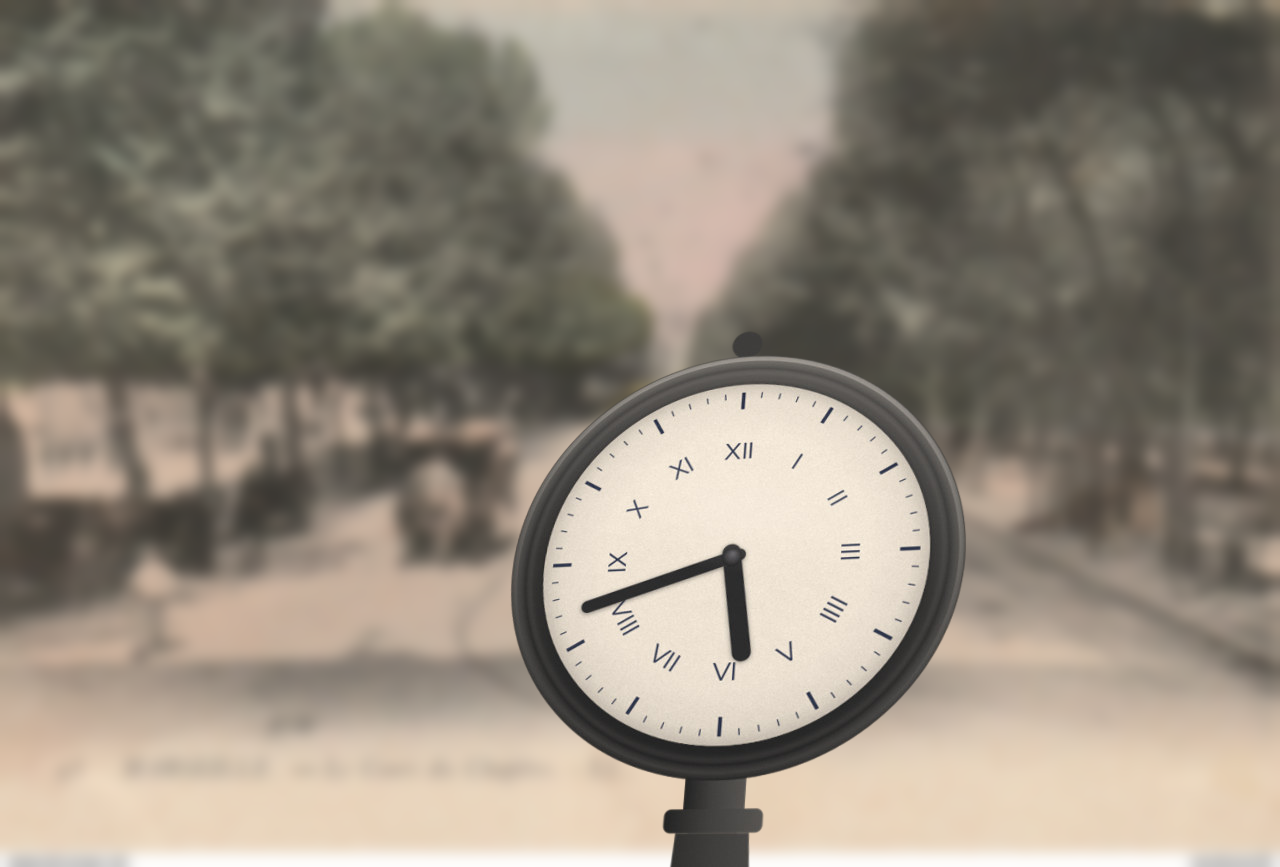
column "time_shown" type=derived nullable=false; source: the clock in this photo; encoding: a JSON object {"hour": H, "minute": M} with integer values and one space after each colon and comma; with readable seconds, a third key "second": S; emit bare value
{"hour": 5, "minute": 42}
